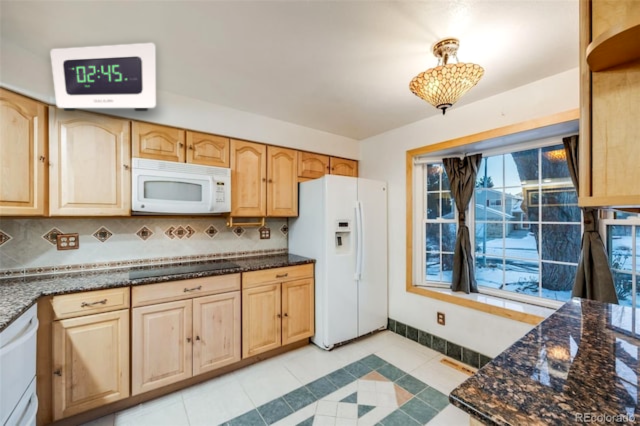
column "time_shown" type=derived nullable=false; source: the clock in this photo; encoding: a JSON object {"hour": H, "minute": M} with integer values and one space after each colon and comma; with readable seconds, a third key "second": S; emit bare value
{"hour": 2, "minute": 45}
